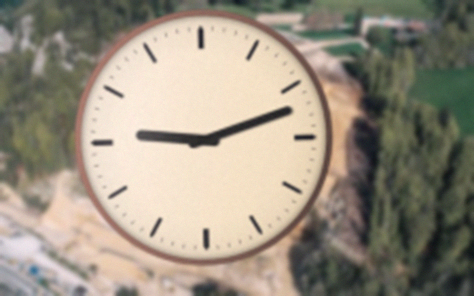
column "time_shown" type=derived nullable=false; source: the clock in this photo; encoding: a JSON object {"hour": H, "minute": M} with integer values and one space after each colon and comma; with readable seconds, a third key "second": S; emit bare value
{"hour": 9, "minute": 12}
